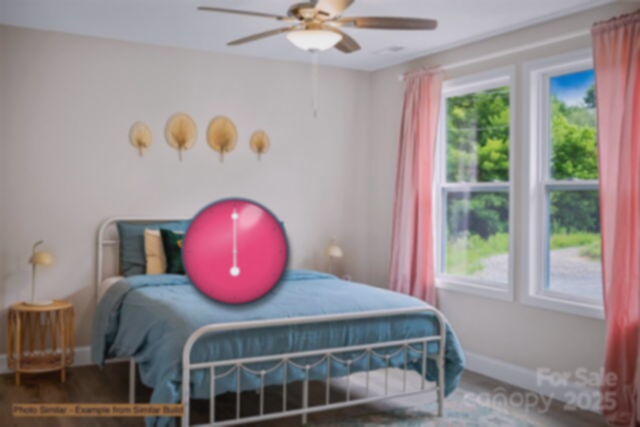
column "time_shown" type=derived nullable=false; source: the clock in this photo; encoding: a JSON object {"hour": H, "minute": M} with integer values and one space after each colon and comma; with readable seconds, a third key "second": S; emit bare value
{"hour": 6, "minute": 0}
